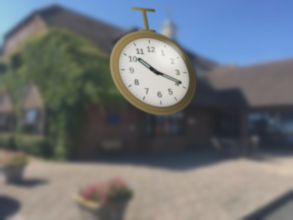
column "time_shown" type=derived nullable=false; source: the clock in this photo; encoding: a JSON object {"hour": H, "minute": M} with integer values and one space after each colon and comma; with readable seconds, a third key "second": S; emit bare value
{"hour": 10, "minute": 19}
